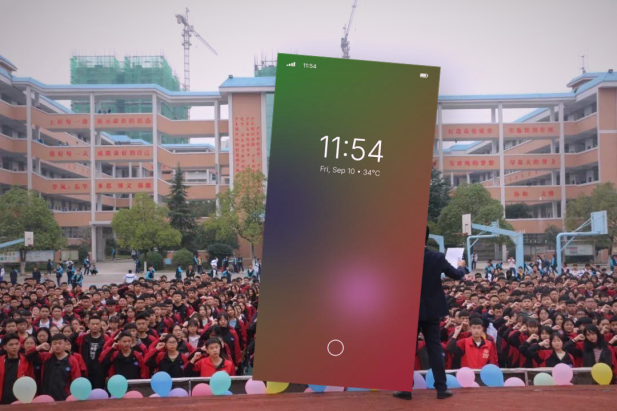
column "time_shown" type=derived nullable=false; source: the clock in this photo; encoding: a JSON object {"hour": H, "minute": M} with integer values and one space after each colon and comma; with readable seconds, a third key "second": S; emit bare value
{"hour": 11, "minute": 54}
